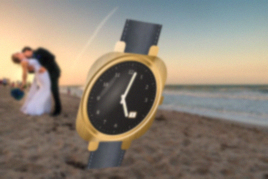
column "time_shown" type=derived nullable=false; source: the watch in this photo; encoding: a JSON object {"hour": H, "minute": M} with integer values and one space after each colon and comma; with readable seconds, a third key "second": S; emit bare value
{"hour": 5, "minute": 2}
